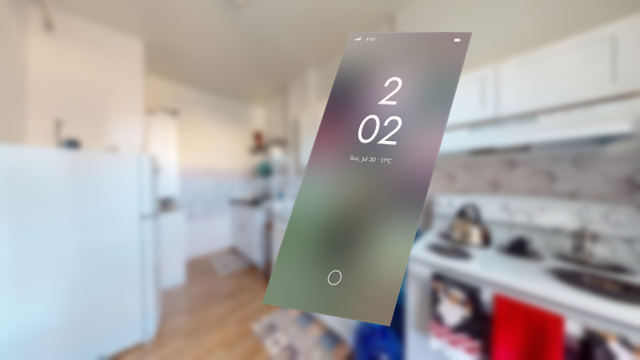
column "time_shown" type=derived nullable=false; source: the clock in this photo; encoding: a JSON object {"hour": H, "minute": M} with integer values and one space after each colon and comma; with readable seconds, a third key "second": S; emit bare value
{"hour": 2, "minute": 2}
